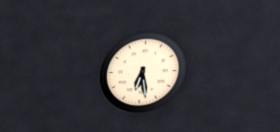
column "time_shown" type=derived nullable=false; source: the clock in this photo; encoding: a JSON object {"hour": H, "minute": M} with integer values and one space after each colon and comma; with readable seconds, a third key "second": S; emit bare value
{"hour": 6, "minute": 28}
